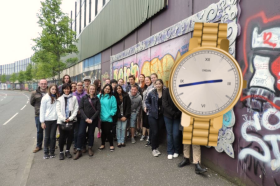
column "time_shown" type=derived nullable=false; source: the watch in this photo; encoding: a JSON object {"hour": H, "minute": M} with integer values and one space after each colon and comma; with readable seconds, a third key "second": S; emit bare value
{"hour": 2, "minute": 43}
